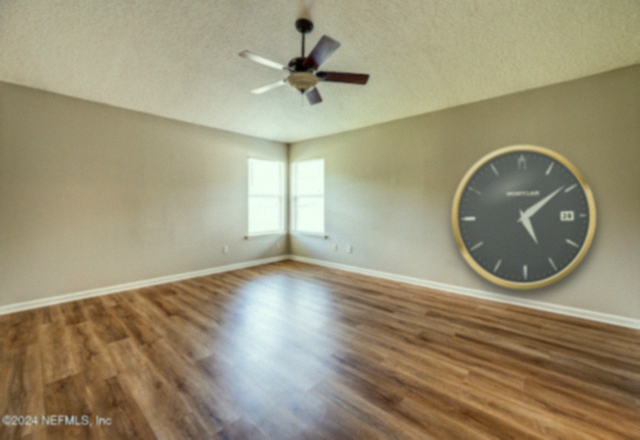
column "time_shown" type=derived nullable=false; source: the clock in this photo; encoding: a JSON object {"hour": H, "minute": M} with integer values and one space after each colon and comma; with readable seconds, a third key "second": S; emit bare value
{"hour": 5, "minute": 9}
